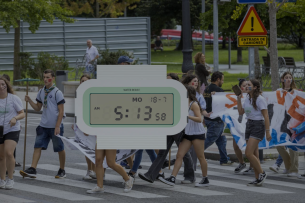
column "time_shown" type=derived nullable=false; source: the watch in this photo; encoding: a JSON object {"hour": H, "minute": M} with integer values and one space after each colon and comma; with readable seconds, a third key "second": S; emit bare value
{"hour": 5, "minute": 13, "second": 58}
